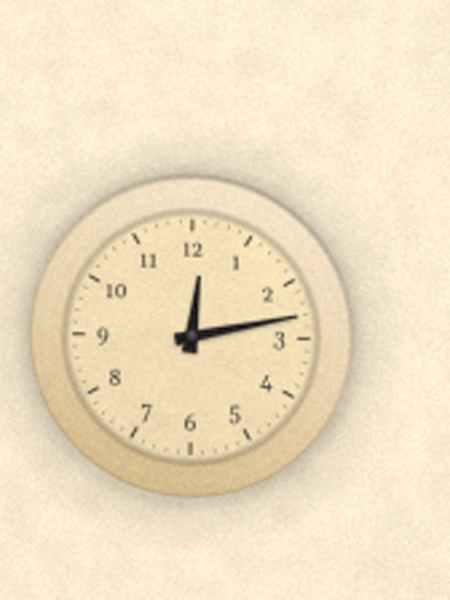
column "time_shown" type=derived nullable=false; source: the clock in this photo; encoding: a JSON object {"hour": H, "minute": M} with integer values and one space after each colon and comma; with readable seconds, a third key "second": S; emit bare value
{"hour": 12, "minute": 13}
